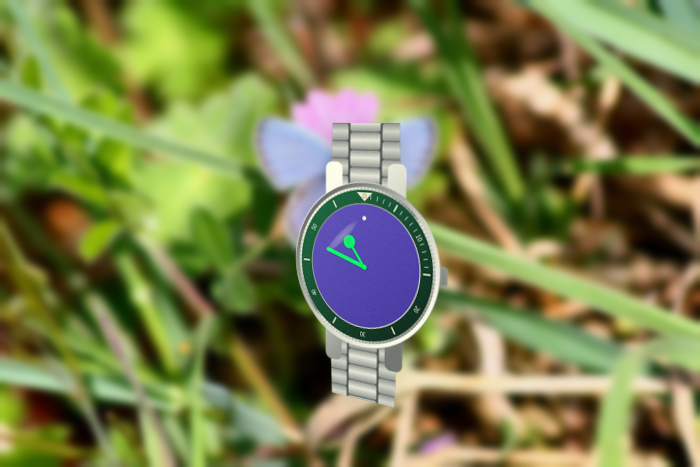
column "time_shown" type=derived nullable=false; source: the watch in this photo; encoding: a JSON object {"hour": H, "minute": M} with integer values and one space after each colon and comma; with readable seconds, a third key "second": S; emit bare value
{"hour": 10, "minute": 48}
